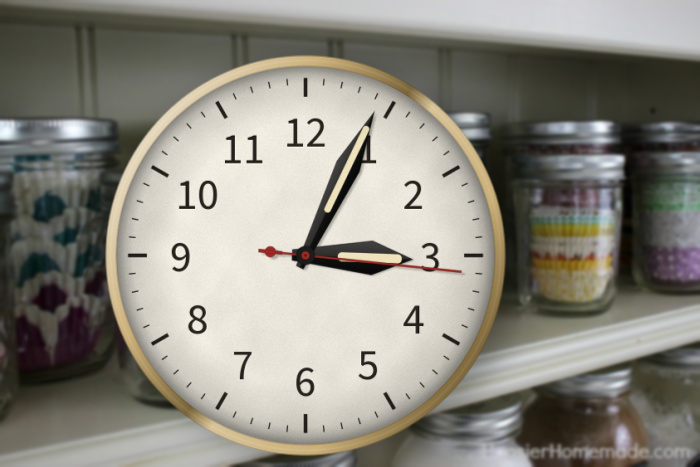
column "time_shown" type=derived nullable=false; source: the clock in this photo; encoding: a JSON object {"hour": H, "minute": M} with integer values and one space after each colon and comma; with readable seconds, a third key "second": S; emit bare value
{"hour": 3, "minute": 4, "second": 16}
